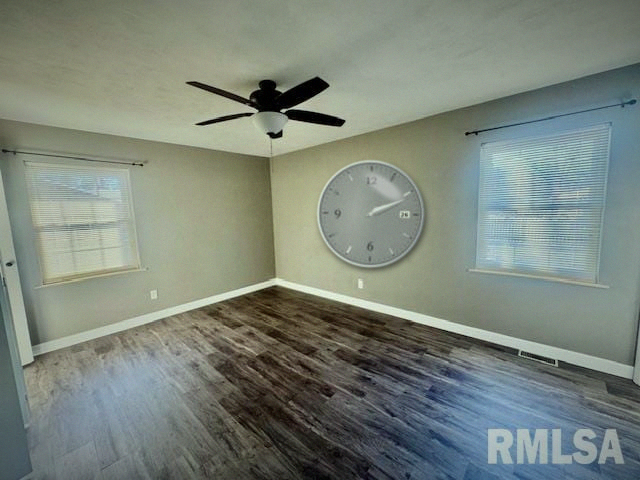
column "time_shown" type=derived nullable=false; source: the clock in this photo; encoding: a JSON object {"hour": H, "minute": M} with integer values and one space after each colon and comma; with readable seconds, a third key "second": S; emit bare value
{"hour": 2, "minute": 11}
